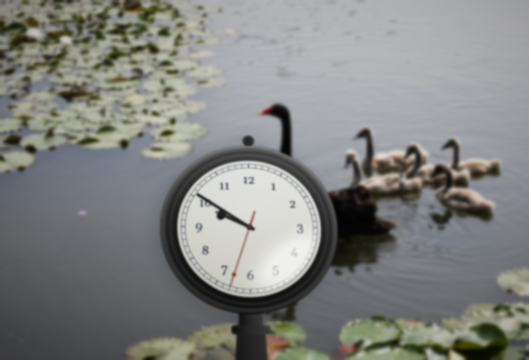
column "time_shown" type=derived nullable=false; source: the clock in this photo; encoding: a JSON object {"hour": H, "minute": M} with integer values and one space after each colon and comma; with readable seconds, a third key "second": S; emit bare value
{"hour": 9, "minute": 50, "second": 33}
